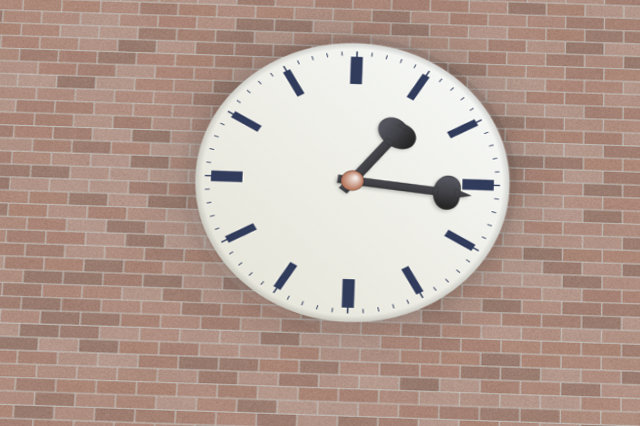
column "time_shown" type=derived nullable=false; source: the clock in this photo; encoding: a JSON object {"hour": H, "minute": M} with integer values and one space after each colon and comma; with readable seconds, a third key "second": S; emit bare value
{"hour": 1, "minute": 16}
